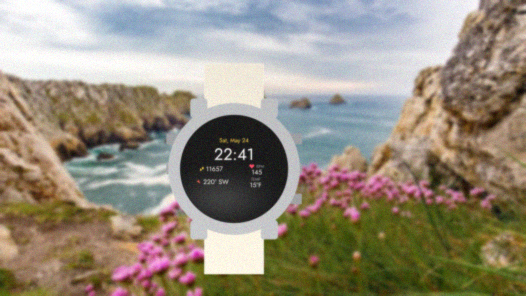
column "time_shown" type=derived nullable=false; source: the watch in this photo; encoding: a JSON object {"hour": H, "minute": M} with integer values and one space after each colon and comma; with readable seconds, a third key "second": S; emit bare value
{"hour": 22, "minute": 41}
